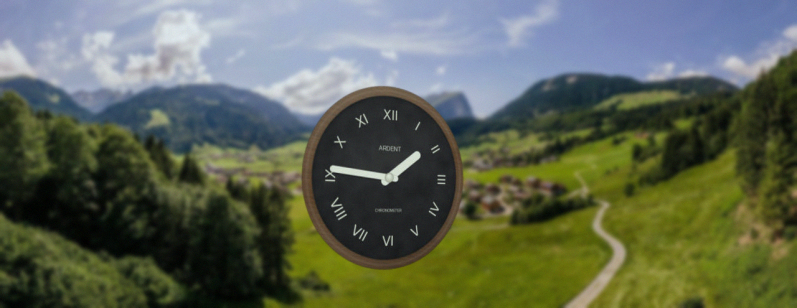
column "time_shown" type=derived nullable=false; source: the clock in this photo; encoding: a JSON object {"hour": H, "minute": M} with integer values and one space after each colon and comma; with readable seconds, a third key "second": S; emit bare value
{"hour": 1, "minute": 46}
